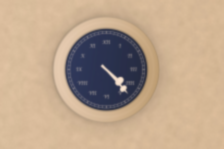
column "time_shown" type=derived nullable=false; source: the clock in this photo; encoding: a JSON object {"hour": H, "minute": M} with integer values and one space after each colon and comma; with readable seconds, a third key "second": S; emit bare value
{"hour": 4, "minute": 23}
